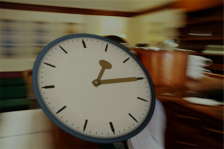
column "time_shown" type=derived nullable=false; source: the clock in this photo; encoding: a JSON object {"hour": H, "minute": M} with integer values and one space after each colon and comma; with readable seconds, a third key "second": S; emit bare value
{"hour": 1, "minute": 15}
